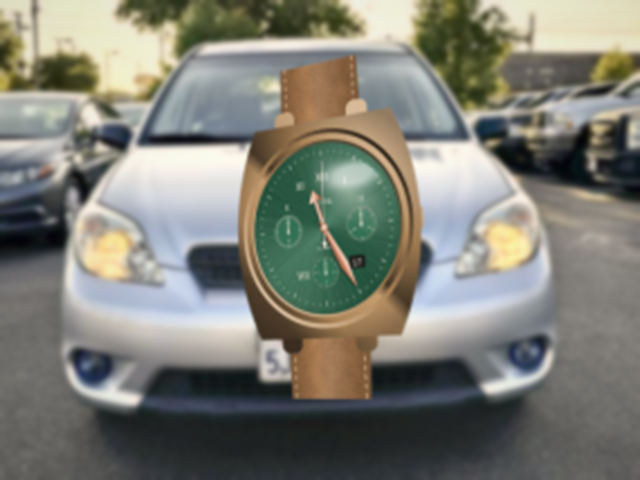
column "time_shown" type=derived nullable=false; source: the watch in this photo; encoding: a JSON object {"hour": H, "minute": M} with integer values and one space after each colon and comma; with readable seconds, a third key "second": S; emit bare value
{"hour": 11, "minute": 25}
